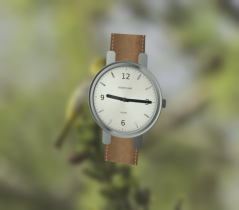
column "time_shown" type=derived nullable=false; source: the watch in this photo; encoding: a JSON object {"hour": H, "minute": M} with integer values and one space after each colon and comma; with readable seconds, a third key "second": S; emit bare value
{"hour": 9, "minute": 15}
